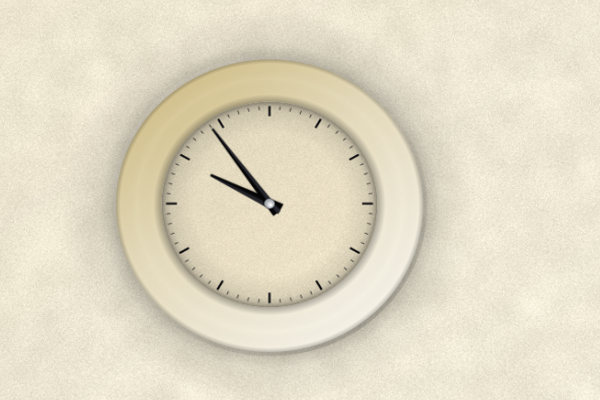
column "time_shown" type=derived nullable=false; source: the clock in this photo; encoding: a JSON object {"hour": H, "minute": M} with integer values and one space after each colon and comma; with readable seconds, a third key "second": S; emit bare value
{"hour": 9, "minute": 54}
